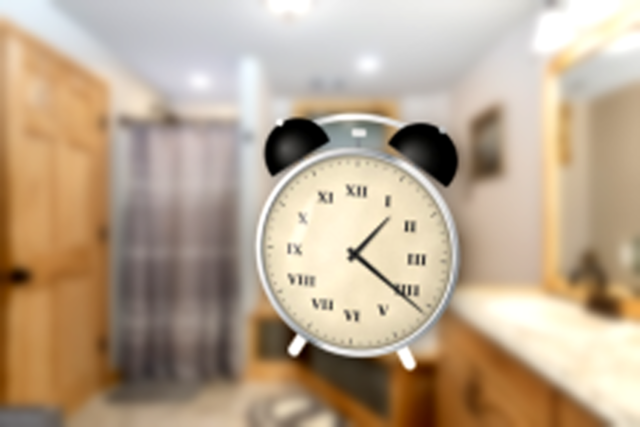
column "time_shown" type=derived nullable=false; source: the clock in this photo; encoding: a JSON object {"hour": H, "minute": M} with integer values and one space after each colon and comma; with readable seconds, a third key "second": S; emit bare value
{"hour": 1, "minute": 21}
